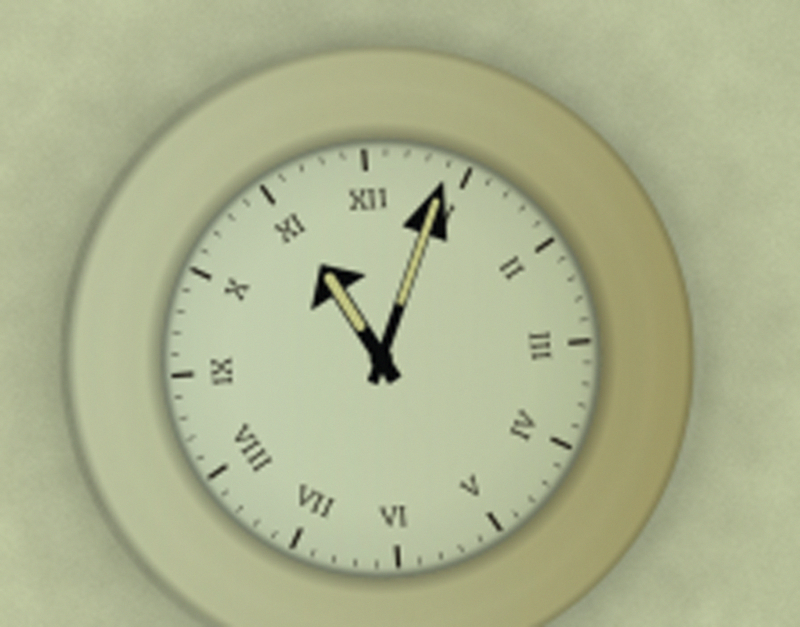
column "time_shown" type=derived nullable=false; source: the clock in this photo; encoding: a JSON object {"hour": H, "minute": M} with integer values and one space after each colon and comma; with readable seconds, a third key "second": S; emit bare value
{"hour": 11, "minute": 4}
